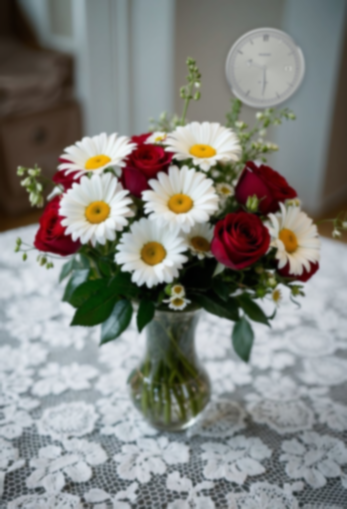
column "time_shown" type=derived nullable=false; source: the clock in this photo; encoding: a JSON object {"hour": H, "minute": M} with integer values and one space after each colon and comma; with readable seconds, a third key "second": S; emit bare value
{"hour": 9, "minute": 30}
